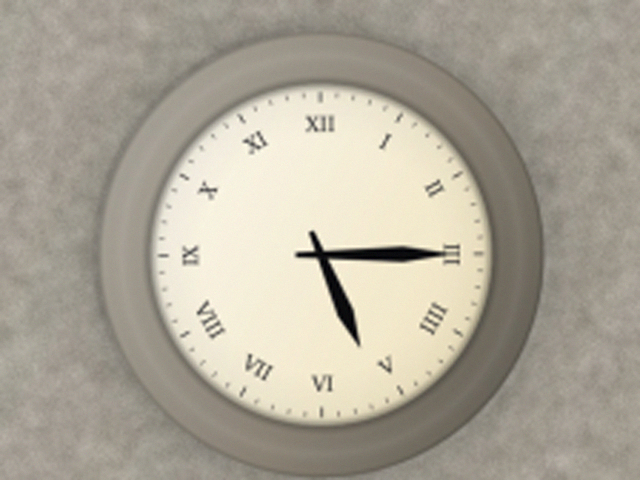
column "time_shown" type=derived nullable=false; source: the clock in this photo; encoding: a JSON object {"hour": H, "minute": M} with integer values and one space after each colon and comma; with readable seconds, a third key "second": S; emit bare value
{"hour": 5, "minute": 15}
